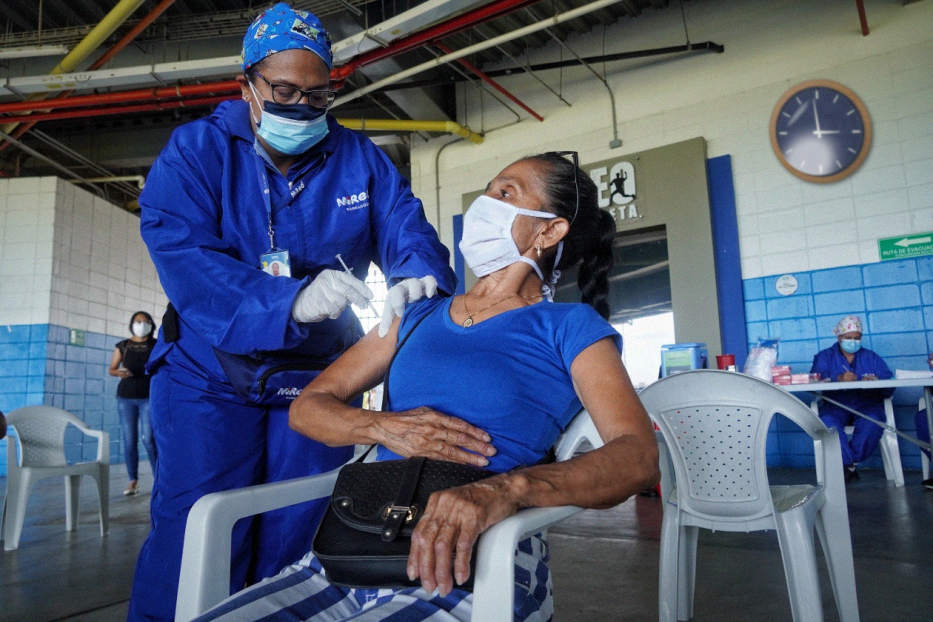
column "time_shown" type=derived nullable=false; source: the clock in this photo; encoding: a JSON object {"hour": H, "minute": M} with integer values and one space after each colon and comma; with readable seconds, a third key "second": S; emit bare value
{"hour": 2, "minute": 59}
